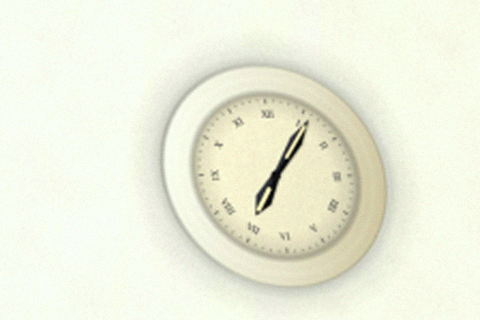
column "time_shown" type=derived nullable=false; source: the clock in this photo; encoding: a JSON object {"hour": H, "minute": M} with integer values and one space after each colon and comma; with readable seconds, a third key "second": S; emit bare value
{"hour": 7, "minute": 6}
